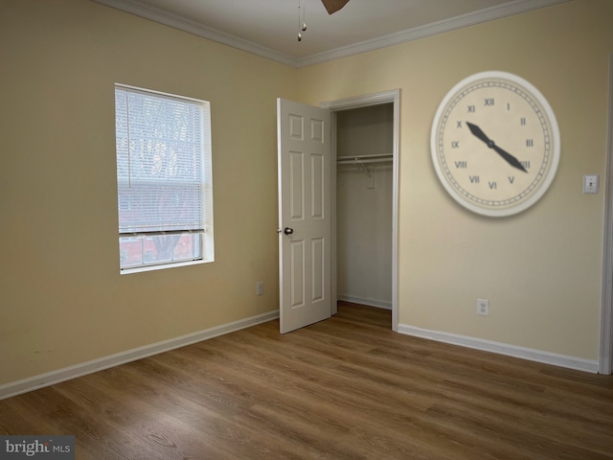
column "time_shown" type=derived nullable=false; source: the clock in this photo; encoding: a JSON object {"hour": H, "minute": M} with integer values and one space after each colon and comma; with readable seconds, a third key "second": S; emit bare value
{"hour": 10, "minute": 21}
